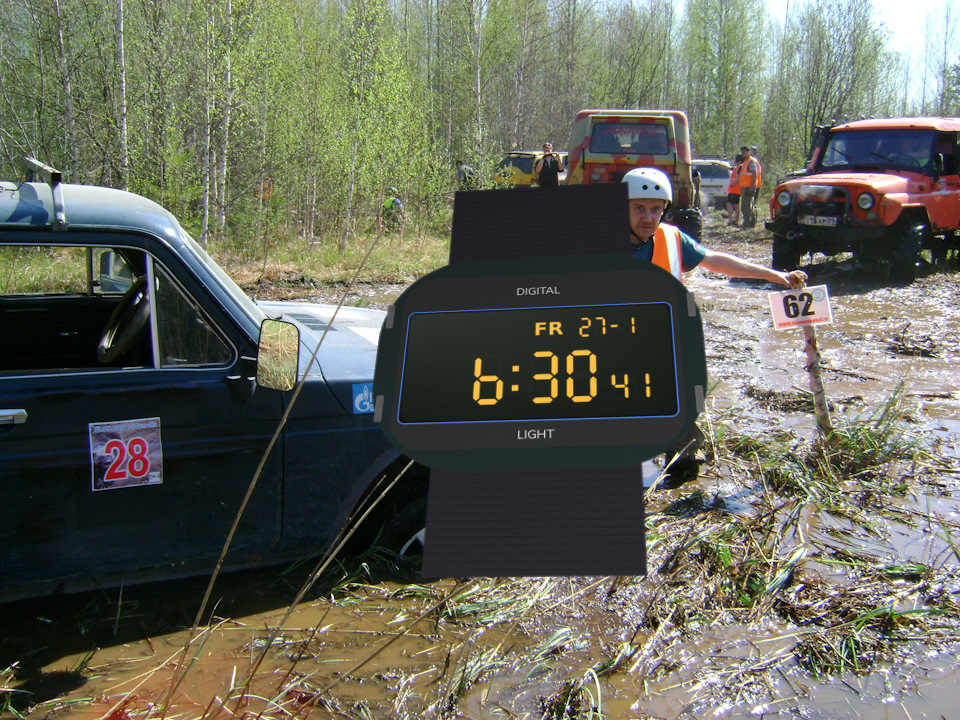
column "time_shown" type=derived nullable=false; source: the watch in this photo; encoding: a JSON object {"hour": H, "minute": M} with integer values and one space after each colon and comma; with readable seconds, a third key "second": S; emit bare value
{"hour": 6, "minute": 30, "second": 41}
